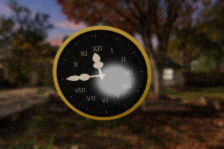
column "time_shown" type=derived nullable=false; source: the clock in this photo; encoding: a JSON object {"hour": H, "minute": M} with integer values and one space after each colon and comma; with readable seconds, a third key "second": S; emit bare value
{"hour": 11, "minute": 45}
